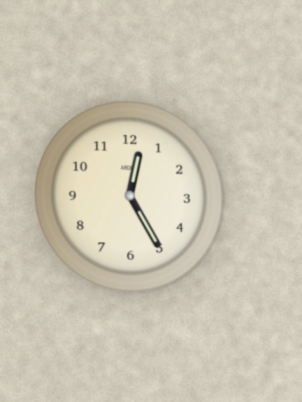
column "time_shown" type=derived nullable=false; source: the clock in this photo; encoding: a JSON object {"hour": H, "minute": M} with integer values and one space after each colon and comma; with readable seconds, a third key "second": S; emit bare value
{"hour": 12, "minute": 25}
